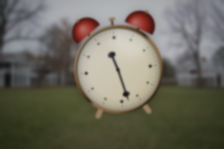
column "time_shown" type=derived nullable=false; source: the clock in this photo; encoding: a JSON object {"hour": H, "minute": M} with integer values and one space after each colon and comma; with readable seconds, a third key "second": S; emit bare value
{"hour": 11, "minute": 28}
